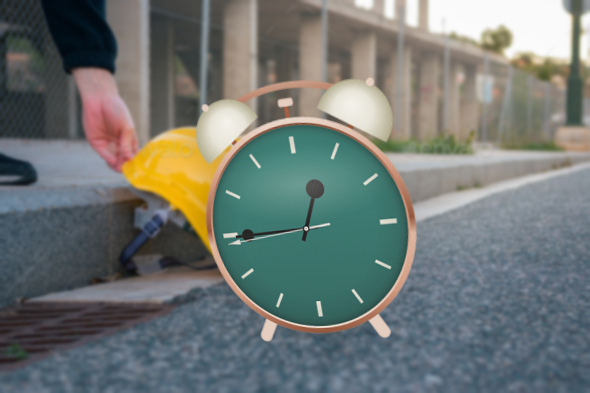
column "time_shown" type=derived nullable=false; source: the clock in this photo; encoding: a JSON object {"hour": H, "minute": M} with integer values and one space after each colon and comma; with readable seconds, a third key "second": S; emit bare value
{"hour": 12, "minute": 44, "second": 44}
